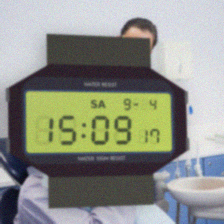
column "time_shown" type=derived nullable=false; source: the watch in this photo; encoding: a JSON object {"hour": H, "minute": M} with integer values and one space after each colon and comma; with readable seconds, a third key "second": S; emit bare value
{"hour": 15, "minute": 9, "second": 17}
